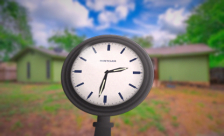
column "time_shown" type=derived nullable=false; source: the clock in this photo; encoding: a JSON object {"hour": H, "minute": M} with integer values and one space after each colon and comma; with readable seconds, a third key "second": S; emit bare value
{"hour": 2, "minute": 32}
